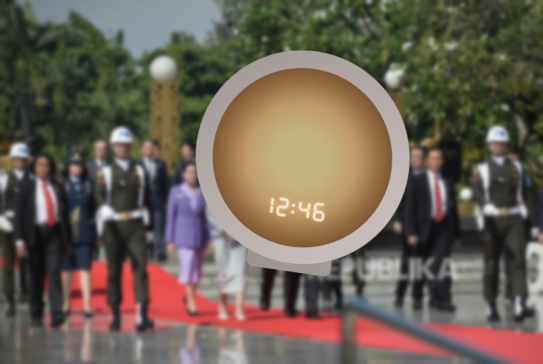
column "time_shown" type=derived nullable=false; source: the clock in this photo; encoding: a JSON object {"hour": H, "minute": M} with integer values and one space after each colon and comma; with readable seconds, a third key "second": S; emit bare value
{"hour": 12, "minute": 46}
